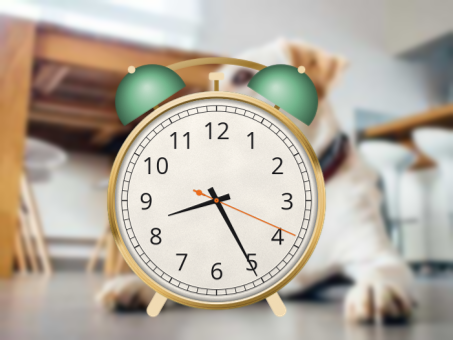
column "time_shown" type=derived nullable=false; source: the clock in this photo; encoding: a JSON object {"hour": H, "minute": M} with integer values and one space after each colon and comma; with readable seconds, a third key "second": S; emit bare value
{"hour": 8, "minute": 25, "second": 19}
